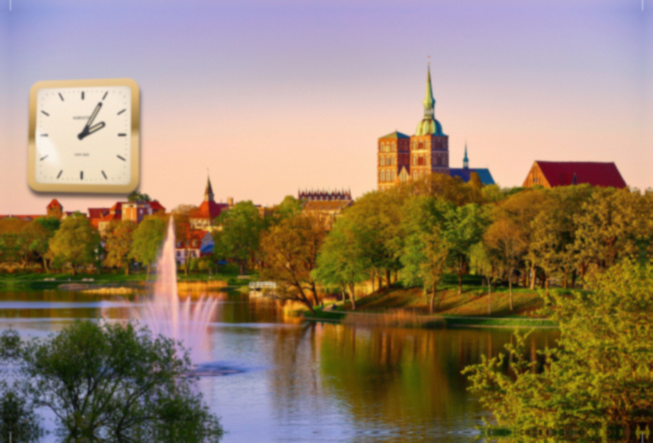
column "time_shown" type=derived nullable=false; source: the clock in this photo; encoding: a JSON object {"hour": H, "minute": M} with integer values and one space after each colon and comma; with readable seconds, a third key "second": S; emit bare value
{"hour": 2, "minute": 5}
